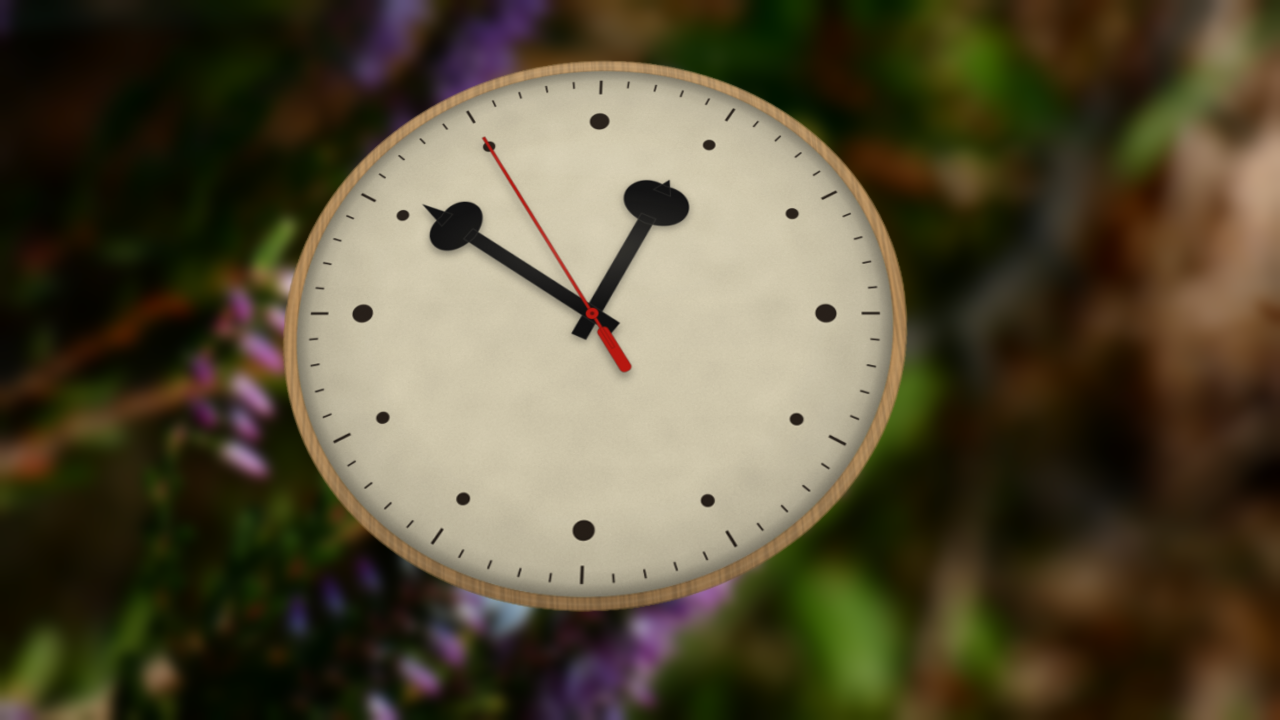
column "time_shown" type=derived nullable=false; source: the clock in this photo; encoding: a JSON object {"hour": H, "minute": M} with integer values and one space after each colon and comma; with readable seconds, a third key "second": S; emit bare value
{"hour": 12, "minute": 50, "second": 55}
